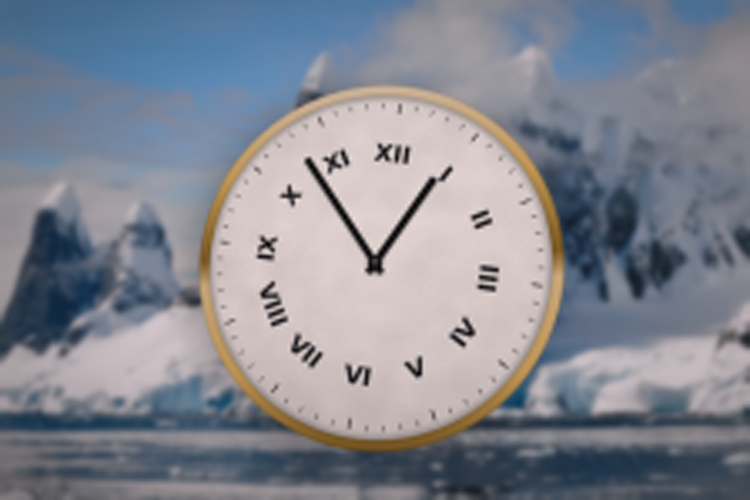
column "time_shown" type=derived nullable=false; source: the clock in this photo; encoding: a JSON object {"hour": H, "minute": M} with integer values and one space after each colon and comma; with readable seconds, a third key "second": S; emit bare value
{"hour": 12, "minute": 53}
